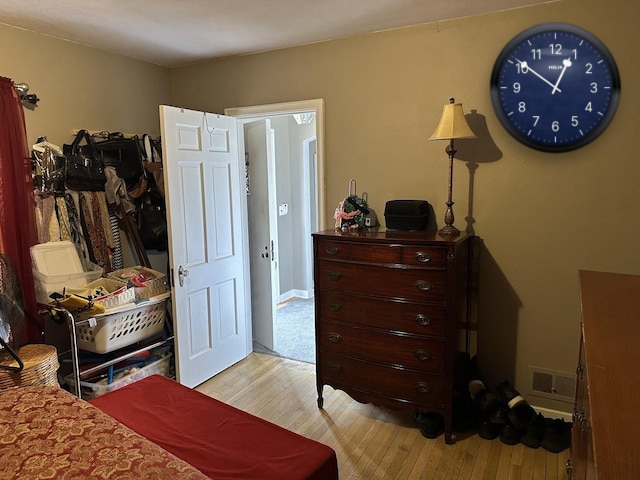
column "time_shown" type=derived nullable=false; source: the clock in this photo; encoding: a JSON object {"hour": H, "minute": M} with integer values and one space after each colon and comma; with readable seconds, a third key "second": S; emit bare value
{"hour": 12, "minute": 51}
